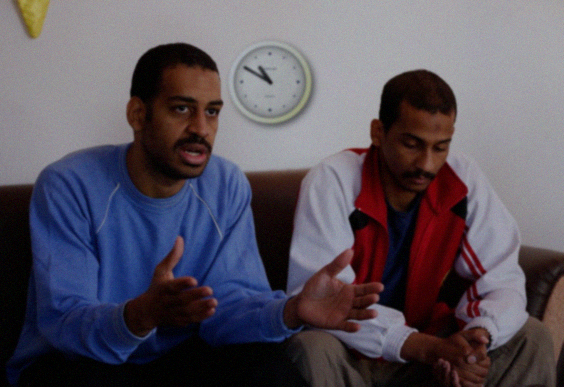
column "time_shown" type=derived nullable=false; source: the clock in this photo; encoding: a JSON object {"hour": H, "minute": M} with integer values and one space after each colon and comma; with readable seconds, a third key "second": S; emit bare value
{"hour": 10, "minute": 50}
